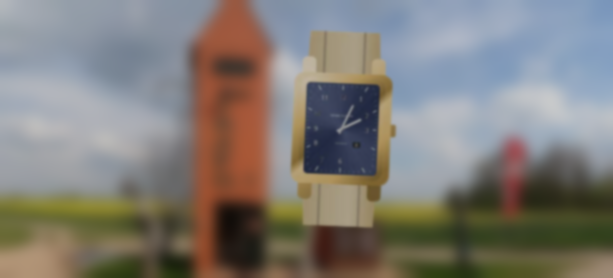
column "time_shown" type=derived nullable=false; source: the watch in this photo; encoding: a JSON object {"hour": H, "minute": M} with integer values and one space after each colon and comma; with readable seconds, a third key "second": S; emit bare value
{"hour": 2, "minute": 4}
